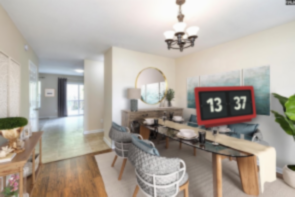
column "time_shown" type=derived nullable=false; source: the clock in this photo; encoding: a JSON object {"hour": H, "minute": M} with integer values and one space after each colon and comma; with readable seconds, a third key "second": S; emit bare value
{"hour": 13, "minute": 37}
